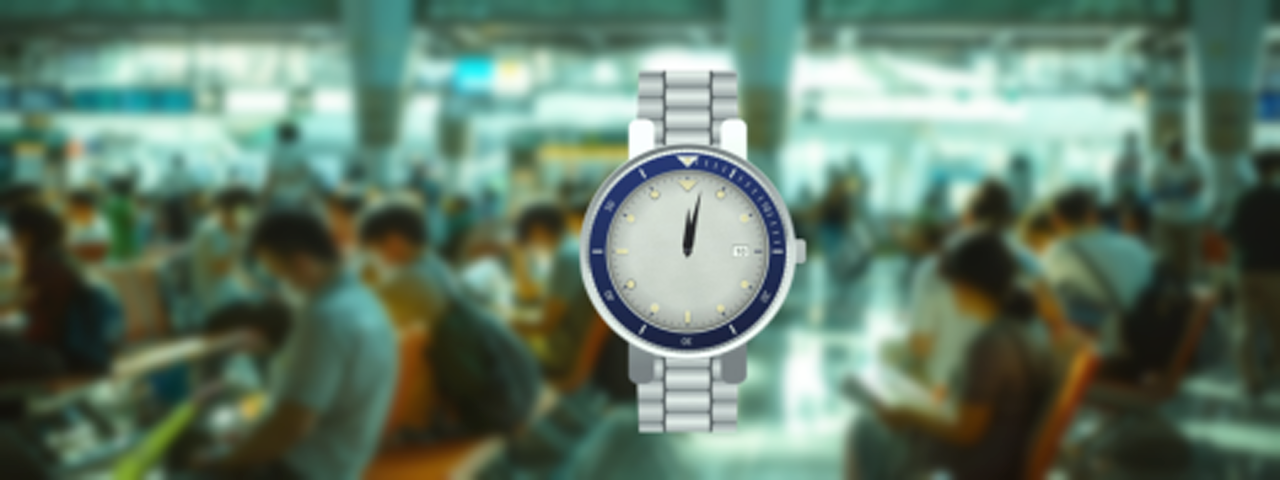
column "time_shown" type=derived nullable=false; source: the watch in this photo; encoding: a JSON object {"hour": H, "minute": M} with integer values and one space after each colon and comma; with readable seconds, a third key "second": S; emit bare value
{"hour": 12, "minute": 2}
